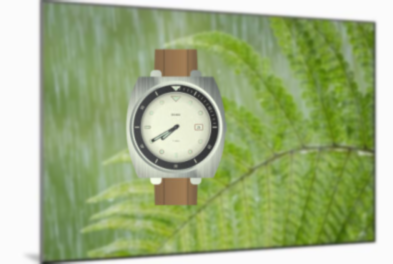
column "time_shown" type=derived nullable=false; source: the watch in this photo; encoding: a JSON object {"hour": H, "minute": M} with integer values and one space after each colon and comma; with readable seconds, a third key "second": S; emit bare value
{"hour": 7, "minute": 40}
